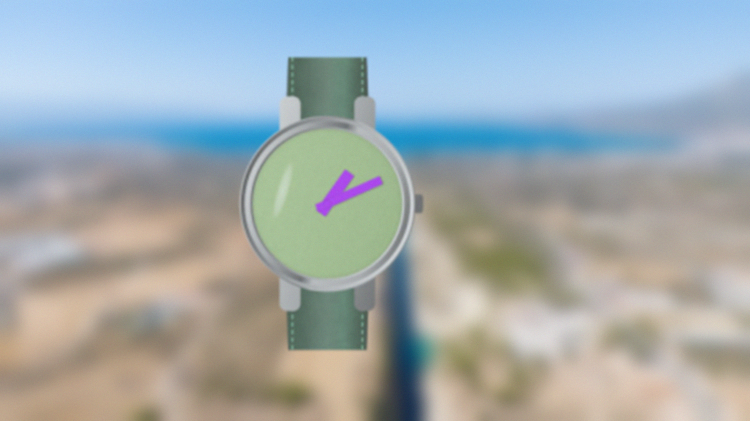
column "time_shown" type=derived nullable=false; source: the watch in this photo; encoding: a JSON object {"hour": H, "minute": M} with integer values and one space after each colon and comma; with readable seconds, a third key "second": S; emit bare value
{"hour": 1, "minute": 11}
